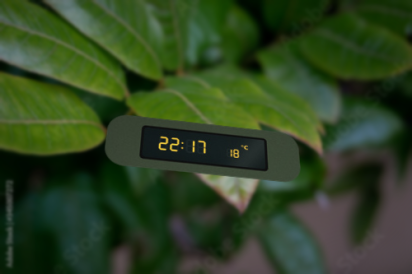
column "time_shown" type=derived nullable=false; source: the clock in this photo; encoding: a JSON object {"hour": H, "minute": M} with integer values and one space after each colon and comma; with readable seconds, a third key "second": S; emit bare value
{"hour": 22, "minute": 17}
